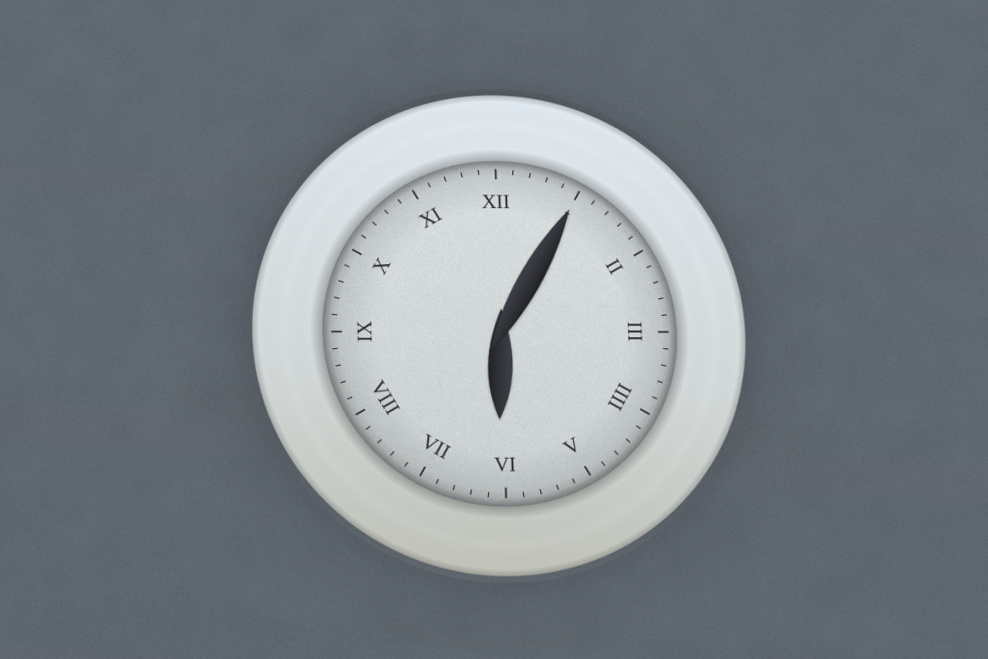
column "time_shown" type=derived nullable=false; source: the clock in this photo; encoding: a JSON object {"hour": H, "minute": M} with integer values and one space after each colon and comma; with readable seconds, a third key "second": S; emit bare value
{"hour": 6, "minute": 5}
